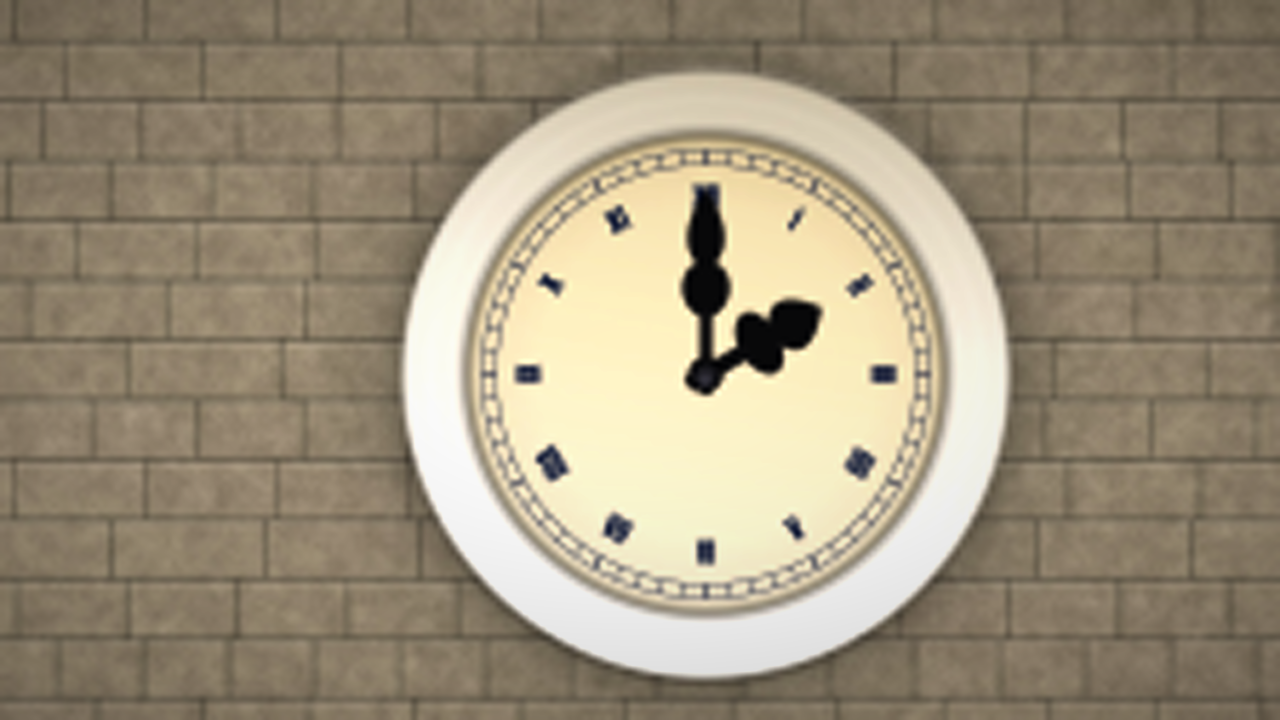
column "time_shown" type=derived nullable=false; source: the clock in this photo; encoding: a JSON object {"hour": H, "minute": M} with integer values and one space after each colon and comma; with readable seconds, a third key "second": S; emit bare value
{"hour": 2, "minute": 0}
